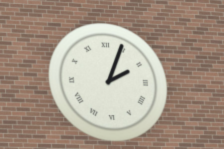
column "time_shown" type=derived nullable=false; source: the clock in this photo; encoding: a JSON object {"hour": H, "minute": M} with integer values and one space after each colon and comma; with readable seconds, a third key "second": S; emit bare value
{"hour": 2, "minute": 4}
